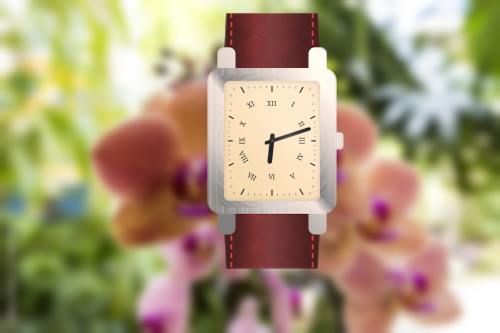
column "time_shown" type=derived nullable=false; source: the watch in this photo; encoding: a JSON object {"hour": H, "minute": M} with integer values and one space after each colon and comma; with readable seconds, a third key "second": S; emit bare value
{"hour": 6, "minute": 12}
